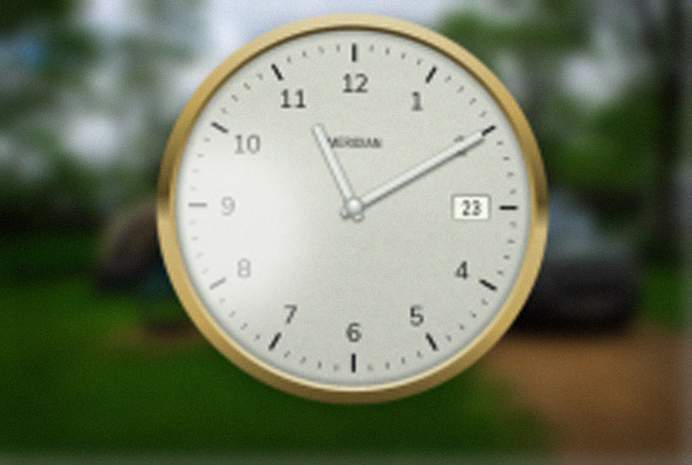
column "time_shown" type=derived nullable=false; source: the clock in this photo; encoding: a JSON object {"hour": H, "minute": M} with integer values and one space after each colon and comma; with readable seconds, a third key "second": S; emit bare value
{"hour": 11, "minute": 10}
